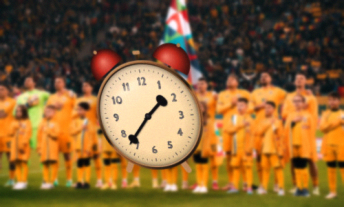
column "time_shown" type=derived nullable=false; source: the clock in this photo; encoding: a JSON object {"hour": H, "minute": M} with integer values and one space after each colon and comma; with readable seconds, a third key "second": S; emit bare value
{"hour": 1, "minute": 37}
